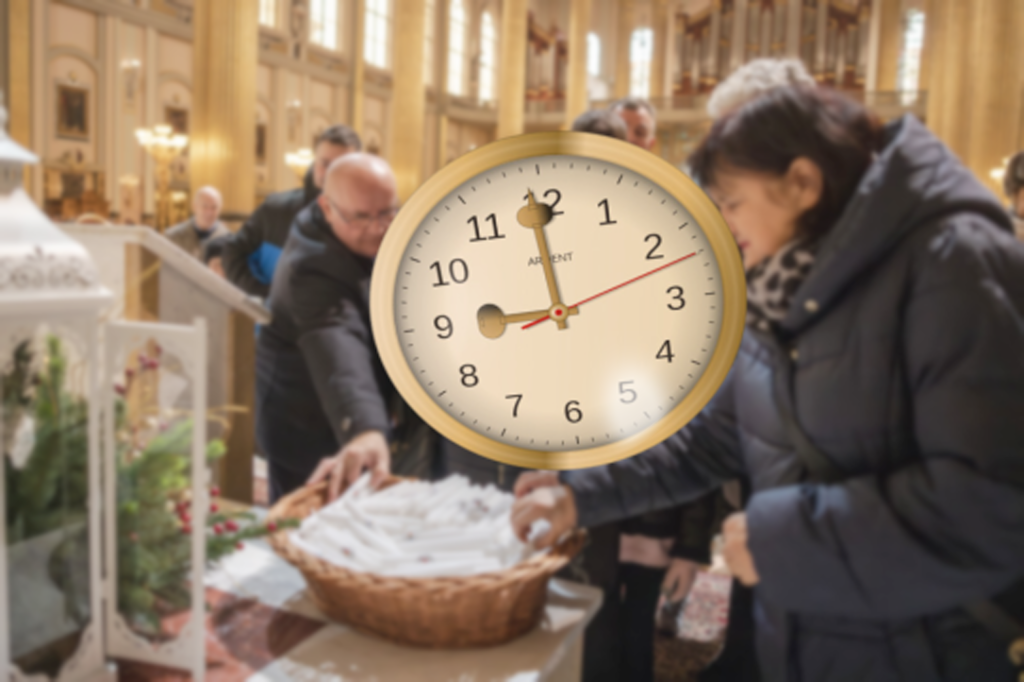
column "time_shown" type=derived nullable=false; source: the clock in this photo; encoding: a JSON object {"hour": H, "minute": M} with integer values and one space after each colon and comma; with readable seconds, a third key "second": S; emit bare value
{"hour": 8, "minute": 59, "second": 12}
